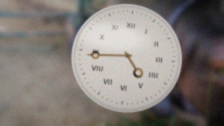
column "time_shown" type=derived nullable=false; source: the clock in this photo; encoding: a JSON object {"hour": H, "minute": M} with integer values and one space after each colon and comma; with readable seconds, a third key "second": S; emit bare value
{"hour": 4, "minute": 44}
